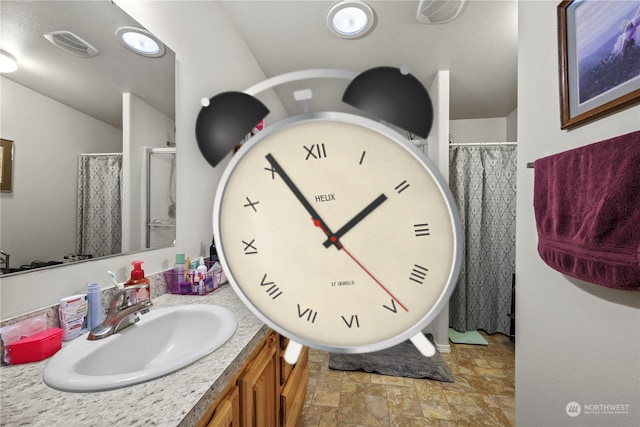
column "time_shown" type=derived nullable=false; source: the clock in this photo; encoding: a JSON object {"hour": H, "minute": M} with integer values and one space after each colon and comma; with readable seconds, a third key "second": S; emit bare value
{"hour": 1, "minute": 55, "second": 24}
